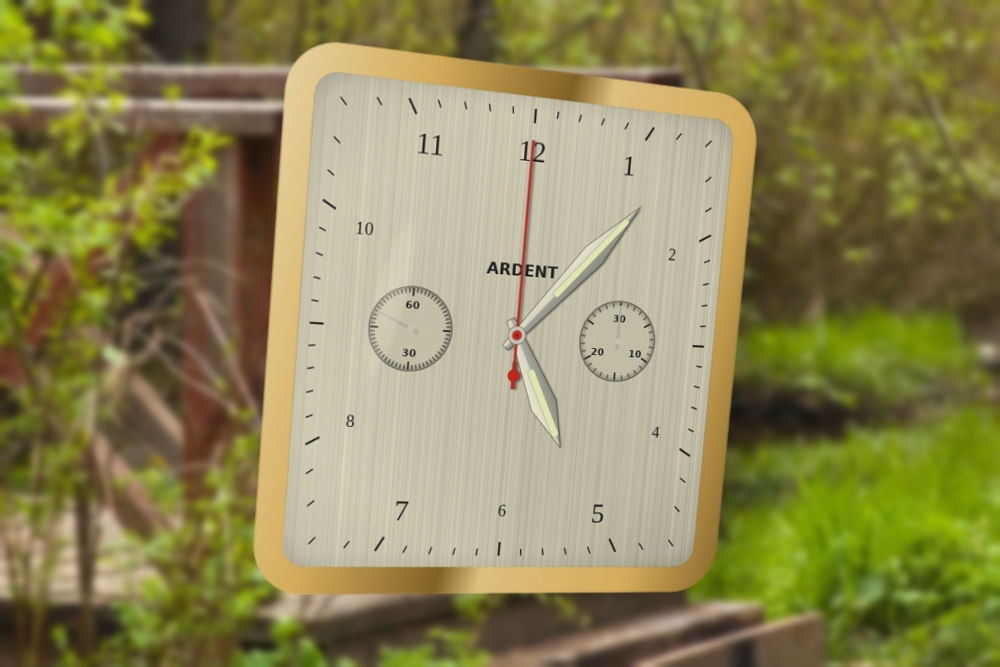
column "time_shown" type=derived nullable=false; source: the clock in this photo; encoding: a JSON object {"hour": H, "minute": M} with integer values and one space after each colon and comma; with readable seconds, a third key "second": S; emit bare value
{"hour": 5, "minute": 6, "second": 49}
